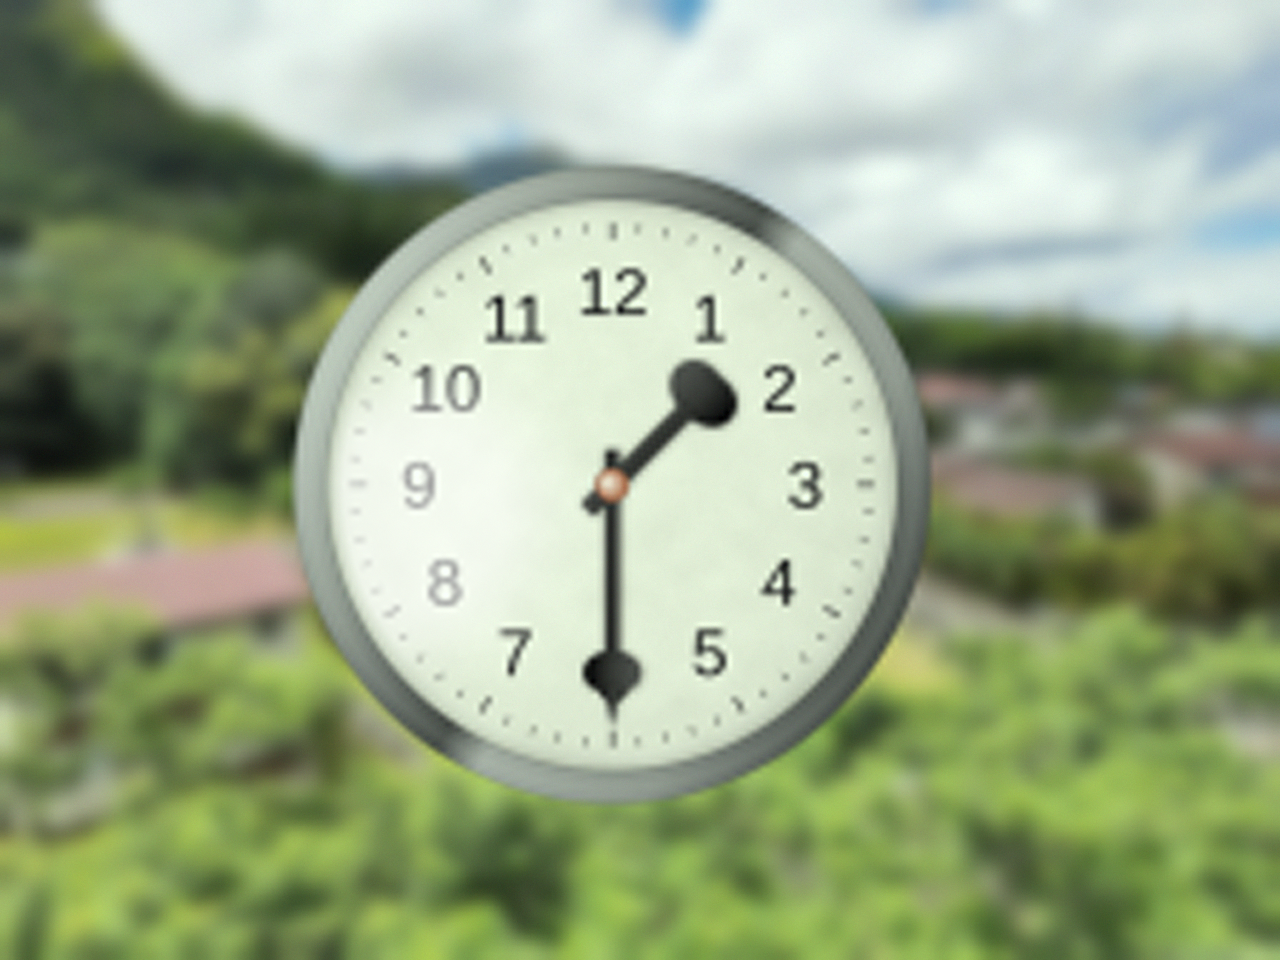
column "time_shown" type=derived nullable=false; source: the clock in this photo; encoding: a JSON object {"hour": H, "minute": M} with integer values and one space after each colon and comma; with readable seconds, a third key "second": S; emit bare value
{"hour": 1, "minute": 30}
